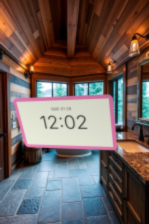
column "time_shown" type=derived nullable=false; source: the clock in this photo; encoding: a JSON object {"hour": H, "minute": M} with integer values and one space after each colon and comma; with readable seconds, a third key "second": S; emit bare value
{"hour": 12, "minute": 2}
